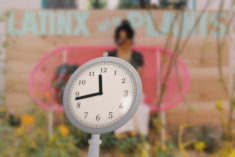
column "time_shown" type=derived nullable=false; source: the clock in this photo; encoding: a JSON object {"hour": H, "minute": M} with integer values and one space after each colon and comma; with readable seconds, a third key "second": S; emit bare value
{"hour": 11, "minute": 43}
